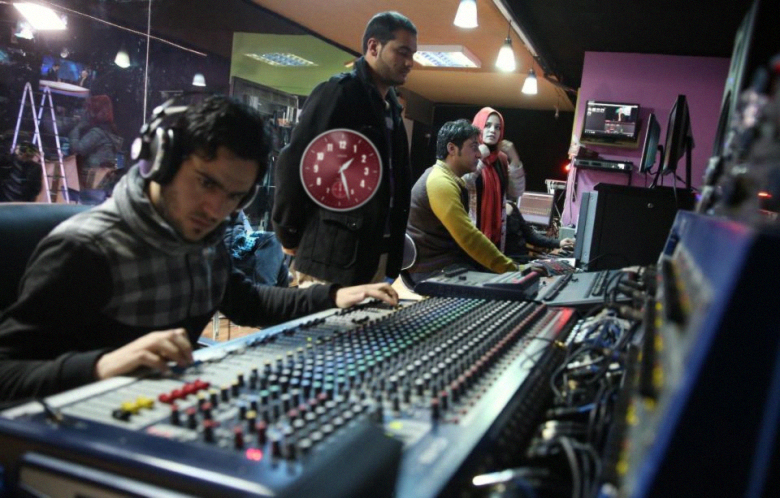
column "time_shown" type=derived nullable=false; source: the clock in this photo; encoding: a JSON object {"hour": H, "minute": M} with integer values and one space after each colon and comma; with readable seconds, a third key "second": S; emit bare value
{"hour": 1, "minute": 27}
